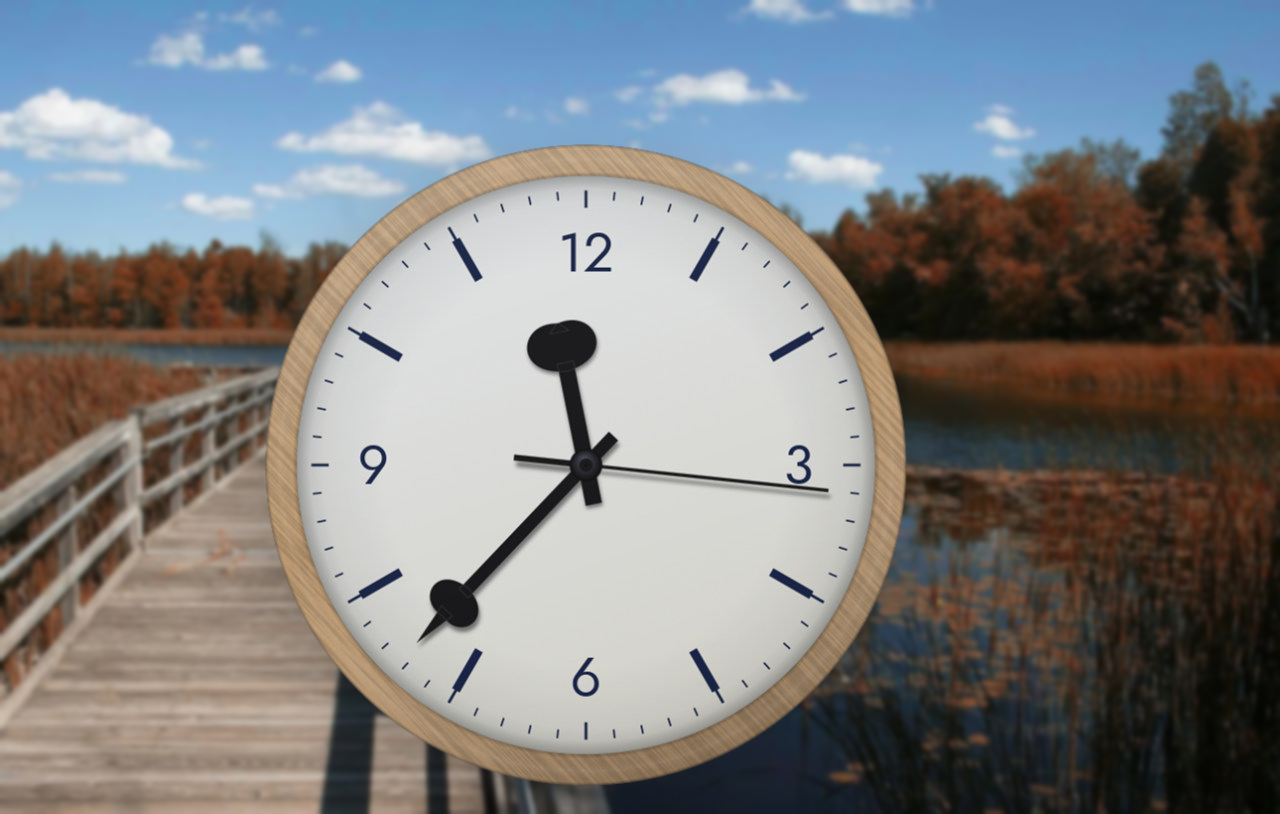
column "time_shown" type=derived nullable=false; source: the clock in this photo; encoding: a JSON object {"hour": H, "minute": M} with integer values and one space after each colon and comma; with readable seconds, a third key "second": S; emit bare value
{"hour": 11, "minute": 37, "second": 16}
